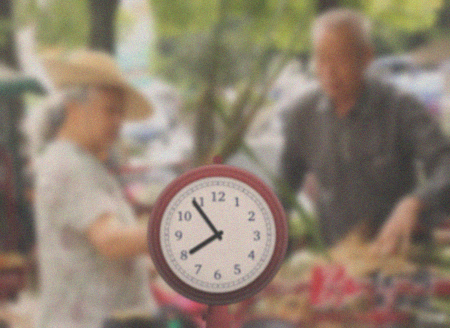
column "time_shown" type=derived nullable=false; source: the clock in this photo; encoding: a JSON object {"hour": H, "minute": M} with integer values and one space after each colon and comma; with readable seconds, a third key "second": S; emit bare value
{"hour": 7, "minute": 54}
